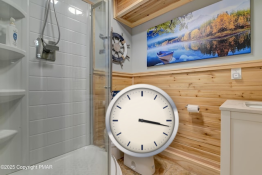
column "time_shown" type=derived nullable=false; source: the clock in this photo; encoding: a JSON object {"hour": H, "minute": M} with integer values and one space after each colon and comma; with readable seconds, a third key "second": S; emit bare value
{"hour": 3, "minute": 17}
